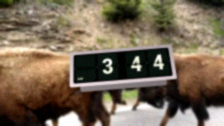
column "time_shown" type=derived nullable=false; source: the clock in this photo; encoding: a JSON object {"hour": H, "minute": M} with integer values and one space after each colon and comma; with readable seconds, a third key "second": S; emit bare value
{"hour": 3, "minute": 44}
